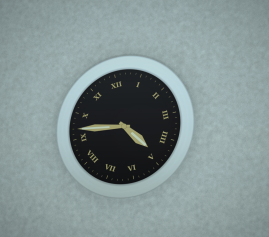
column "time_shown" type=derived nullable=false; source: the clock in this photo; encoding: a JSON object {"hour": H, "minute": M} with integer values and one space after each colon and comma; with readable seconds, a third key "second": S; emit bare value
{"hour": 4, "minute": 47}
